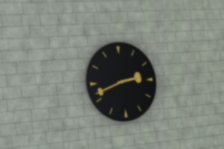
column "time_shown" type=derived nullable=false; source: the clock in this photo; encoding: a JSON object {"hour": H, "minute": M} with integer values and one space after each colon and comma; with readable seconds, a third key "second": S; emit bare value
{"hour": 2, "minute": 42}
